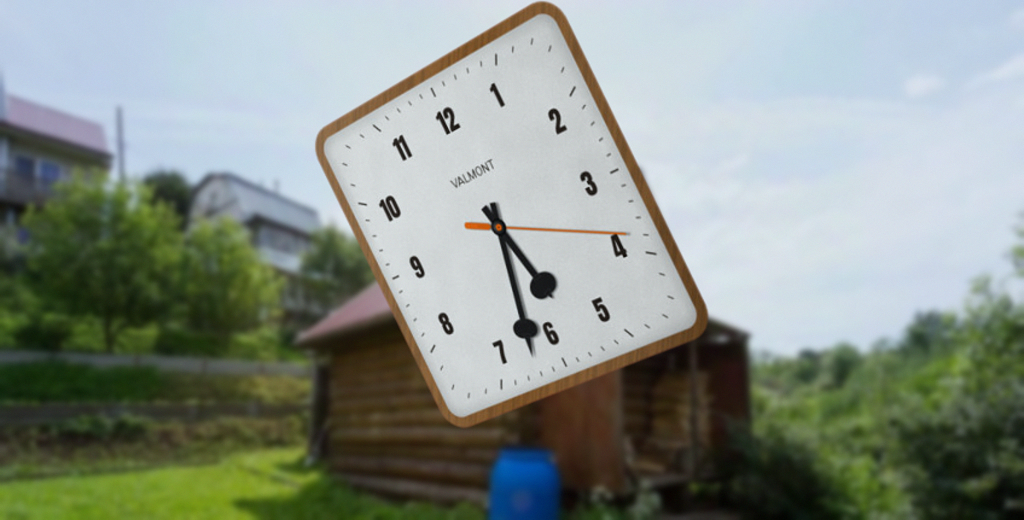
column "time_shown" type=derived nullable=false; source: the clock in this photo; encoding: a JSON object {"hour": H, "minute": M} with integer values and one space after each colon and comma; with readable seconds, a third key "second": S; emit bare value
{"hour": 5, "minute": 32, "second": 19}
